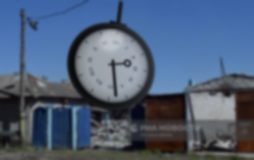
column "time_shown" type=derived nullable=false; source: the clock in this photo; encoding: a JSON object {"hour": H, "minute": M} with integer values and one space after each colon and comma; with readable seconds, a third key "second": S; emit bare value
{"hour": 2, "minute": 28}
